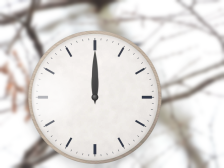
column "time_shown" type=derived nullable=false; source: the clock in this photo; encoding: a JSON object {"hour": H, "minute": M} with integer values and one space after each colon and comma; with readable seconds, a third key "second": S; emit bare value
{"hour": 12, "minute": 0}
